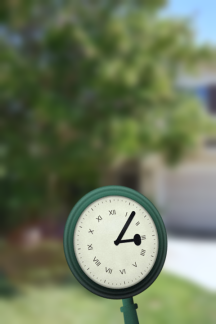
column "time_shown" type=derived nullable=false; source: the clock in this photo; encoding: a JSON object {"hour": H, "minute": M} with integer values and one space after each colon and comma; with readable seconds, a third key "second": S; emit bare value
{"hour": 3, "minute": 7}
